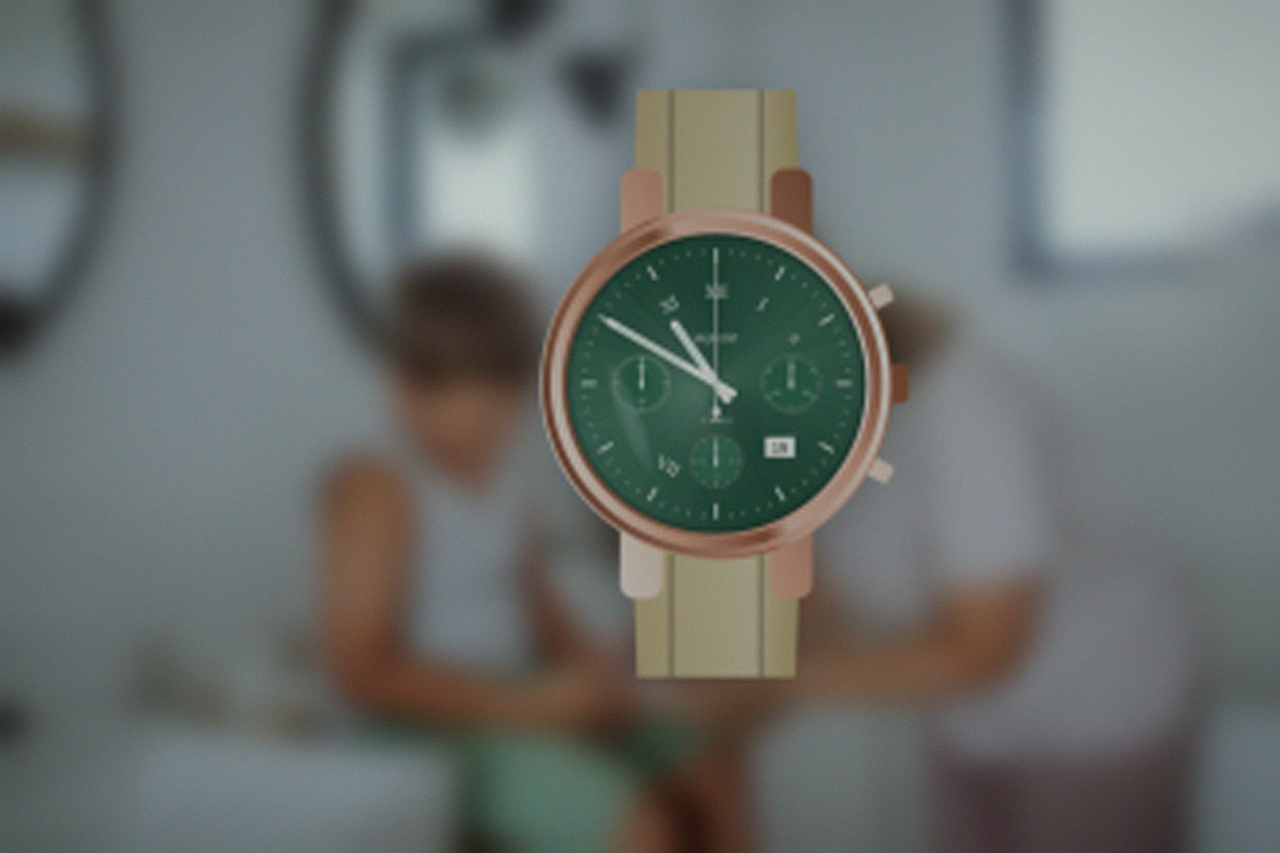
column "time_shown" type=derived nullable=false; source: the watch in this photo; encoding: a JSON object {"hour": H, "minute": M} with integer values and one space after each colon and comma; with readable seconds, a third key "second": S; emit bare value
{"hour": 10, "minute": 50}
